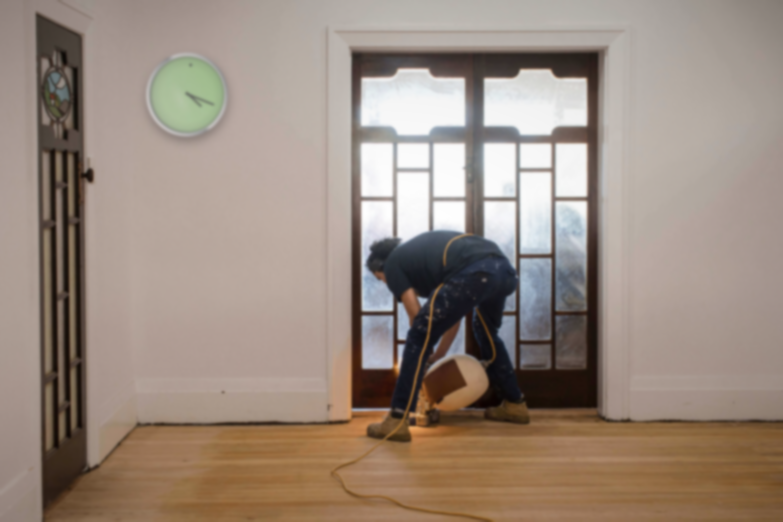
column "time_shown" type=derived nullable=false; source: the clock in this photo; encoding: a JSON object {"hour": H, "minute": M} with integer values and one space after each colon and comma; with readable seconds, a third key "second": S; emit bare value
{"hour": 4, "minute": 18}
